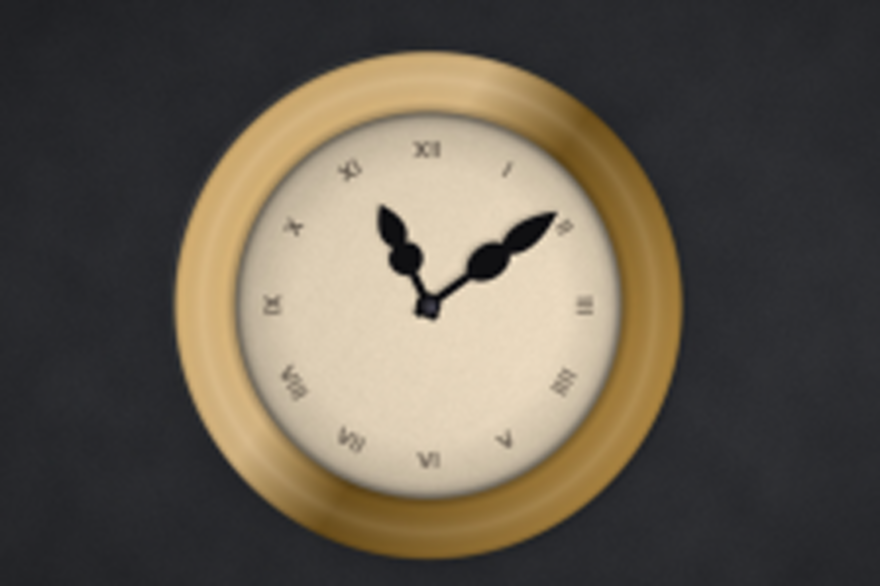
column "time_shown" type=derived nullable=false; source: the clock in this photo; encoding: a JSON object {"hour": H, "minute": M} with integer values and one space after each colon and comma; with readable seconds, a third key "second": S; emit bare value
{"hour": 11, "minute": 9}
